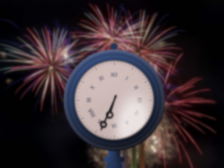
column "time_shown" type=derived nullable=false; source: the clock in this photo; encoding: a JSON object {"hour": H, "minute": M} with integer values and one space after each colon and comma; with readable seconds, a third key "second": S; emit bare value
{"hour": 6, "minute": 34}
